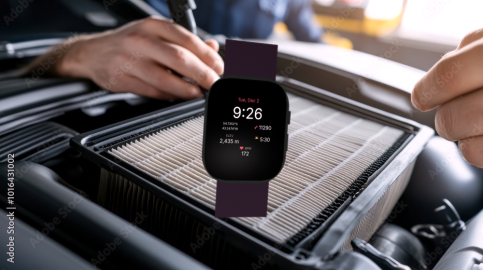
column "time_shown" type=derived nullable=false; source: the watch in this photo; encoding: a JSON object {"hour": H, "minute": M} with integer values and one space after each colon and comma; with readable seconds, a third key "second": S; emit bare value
{"hour": 9, "minute": 26}
